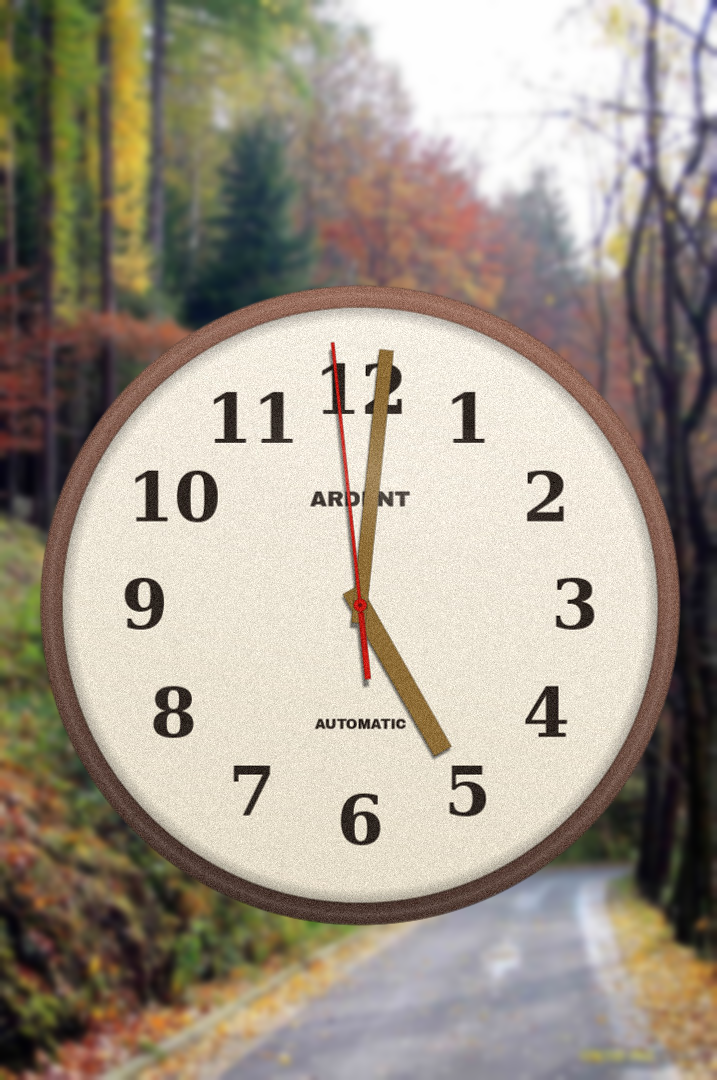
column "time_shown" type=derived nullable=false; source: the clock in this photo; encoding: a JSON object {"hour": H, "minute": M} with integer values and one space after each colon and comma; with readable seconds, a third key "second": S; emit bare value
{"hour": 5, "minute": 0, "second": 59}
